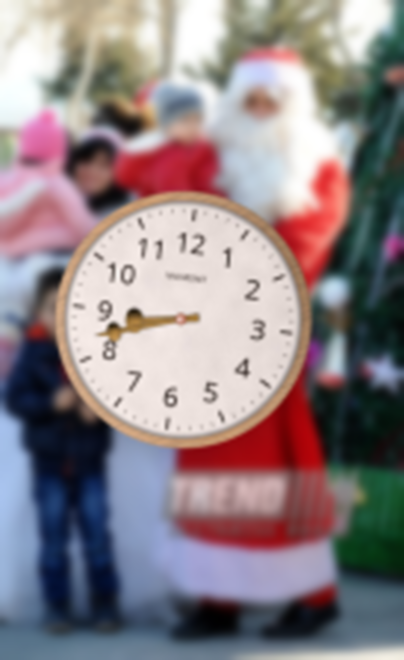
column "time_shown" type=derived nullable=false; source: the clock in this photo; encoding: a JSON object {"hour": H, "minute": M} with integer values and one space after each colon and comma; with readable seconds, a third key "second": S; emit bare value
{"hour": 8, "minute": 42}
